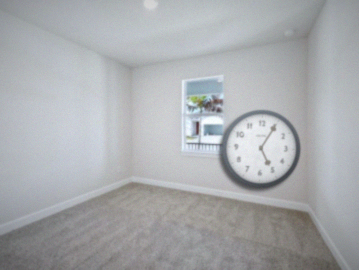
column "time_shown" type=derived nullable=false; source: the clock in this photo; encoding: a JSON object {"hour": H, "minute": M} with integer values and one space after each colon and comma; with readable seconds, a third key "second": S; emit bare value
{"hour": 5, "minute": 5}
